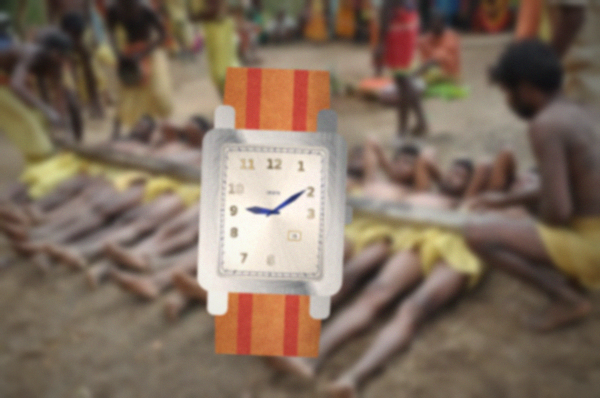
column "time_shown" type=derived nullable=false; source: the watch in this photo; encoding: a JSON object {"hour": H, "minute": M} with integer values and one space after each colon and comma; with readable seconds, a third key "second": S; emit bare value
{"hour": 9, "minute": 9}
